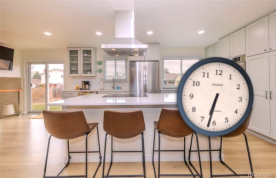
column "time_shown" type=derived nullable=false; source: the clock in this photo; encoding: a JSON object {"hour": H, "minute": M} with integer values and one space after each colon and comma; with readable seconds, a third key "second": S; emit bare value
{"hour": 6, "minute": 32}
